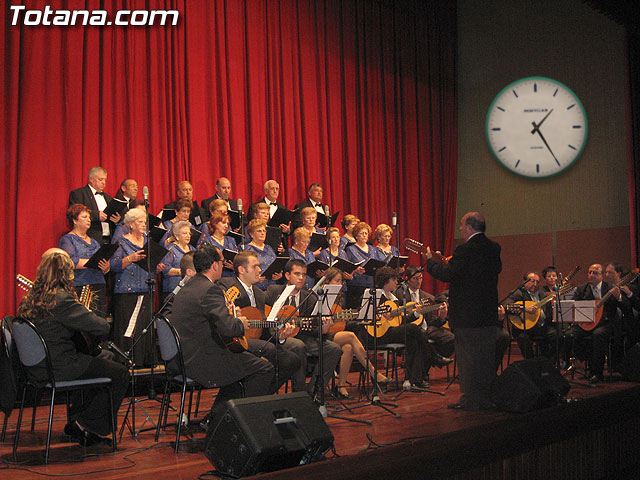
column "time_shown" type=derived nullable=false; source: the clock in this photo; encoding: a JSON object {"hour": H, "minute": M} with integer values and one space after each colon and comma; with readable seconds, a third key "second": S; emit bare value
{"hour": 1, "minute": 25}
